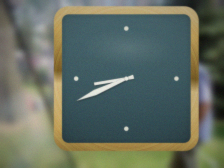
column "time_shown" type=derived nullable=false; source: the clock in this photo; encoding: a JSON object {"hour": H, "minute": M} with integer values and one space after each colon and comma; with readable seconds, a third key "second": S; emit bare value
{"hour": 8, "minute": 41}
